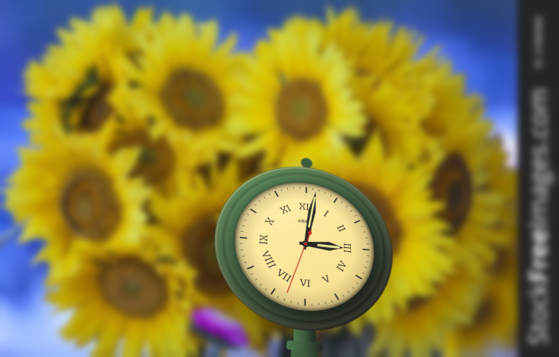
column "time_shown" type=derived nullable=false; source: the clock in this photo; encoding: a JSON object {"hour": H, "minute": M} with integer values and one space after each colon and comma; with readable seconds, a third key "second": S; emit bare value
{"hour": 3, "minute": 1, "second": 33}
